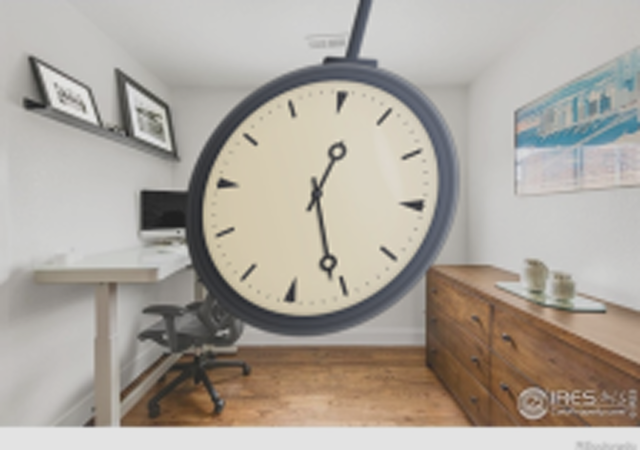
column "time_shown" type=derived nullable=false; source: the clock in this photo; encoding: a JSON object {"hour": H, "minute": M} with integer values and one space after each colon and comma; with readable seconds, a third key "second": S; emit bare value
{"hour": 12, "minute": 26}
